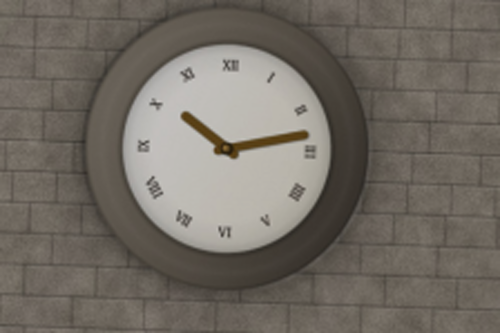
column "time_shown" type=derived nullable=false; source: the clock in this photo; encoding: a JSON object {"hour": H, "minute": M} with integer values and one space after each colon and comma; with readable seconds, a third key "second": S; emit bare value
{"hour": 10, "minute": 13}
